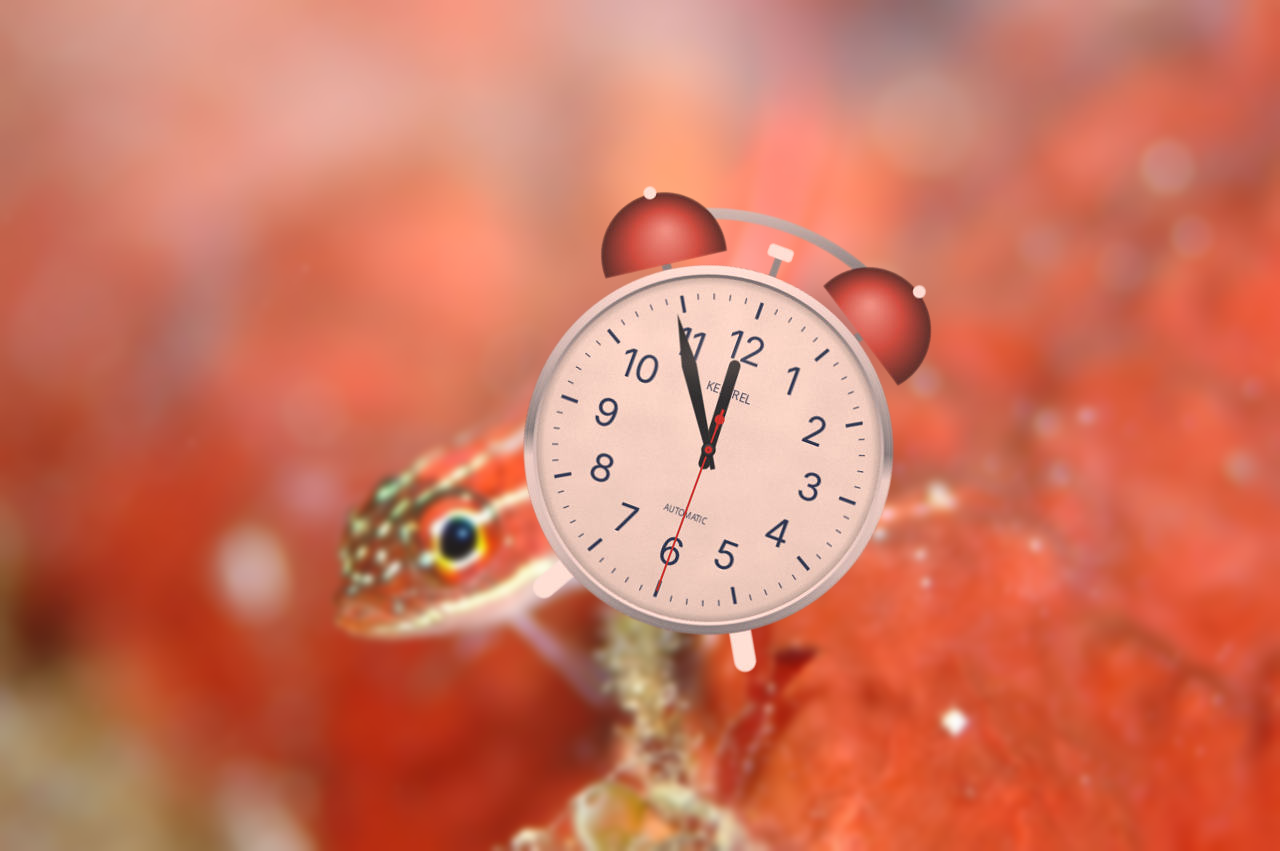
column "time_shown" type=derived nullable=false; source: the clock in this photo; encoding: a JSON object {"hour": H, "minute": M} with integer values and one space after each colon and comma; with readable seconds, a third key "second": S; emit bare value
{"hour": 11, "minute": 54, "second": 30}
